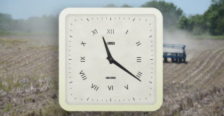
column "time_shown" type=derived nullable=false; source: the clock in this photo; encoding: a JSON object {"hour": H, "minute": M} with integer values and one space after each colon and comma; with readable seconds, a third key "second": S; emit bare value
{"hour": 11, "minute": 21}
